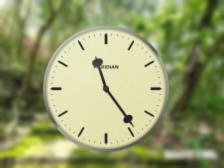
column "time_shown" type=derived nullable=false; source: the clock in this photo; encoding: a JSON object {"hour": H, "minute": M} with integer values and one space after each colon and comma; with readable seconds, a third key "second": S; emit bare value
{"hour": 11, "minute": 24}
